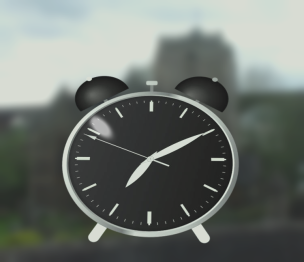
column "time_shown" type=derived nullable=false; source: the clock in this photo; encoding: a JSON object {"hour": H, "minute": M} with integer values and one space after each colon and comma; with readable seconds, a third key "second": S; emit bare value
{"hour": 7, "minute": 9, "second": 49}
